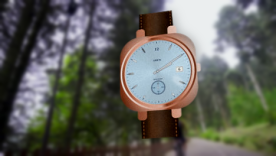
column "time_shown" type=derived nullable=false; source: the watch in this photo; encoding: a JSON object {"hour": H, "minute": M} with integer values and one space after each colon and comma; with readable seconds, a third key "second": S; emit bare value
{"hour": 2, "minute": 10}
